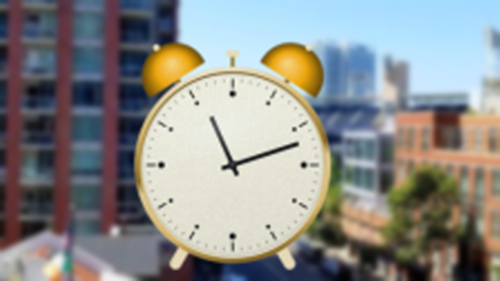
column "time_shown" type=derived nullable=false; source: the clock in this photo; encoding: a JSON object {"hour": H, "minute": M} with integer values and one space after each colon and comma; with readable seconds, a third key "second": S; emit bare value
{"hour": 11, "minute": 12}
